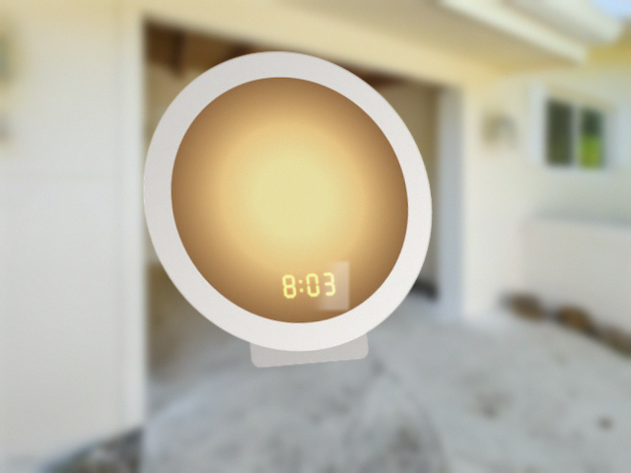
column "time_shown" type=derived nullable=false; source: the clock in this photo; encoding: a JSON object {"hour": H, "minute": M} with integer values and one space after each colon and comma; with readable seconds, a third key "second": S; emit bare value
{"hour": 8, "minute": 3}
